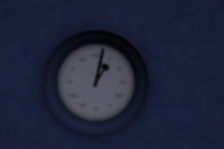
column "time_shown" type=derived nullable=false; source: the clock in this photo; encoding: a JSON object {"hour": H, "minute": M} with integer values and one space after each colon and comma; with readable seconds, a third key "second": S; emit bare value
{"hour": 1, "minute": 2}
